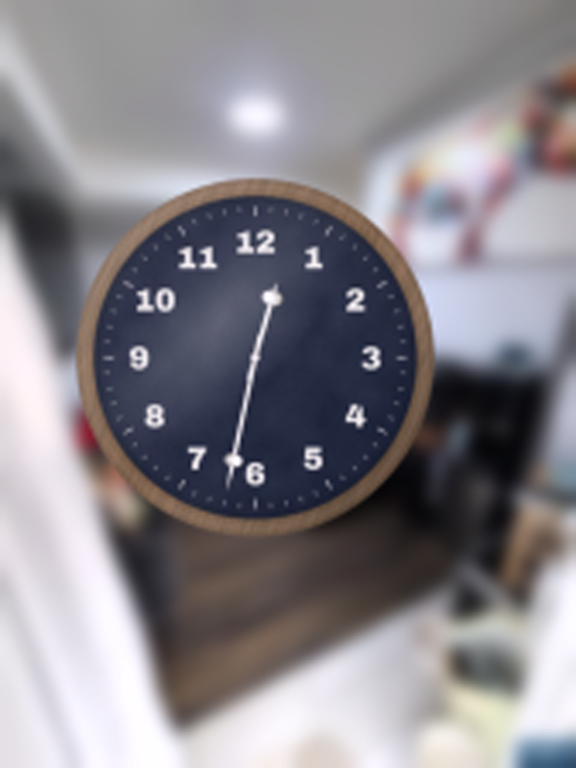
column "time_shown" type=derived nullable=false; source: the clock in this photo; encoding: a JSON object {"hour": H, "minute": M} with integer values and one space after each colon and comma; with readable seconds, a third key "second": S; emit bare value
{"hour": 12, "minute": 32}
